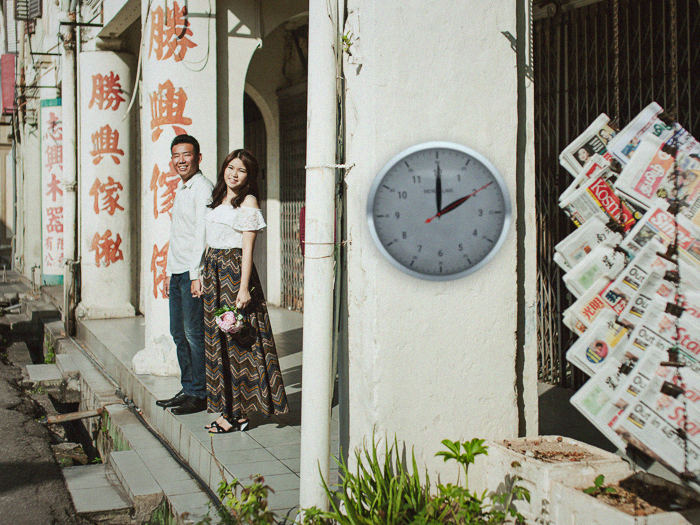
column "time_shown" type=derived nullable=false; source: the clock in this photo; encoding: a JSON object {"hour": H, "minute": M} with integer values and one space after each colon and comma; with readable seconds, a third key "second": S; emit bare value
{"hour": 2, "minute": 0, "second": 10}
